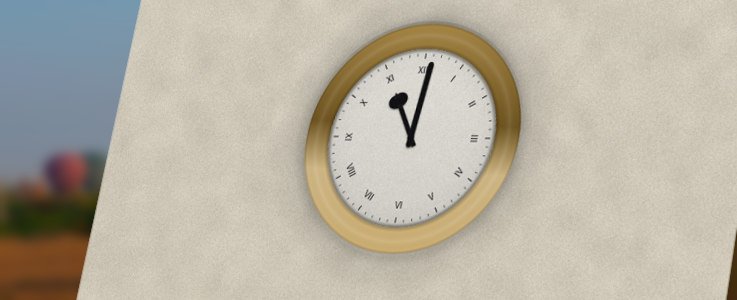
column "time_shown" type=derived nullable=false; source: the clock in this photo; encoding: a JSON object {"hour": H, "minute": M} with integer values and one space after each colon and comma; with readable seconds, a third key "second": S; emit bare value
{"hour": 11, "minute": 1}
